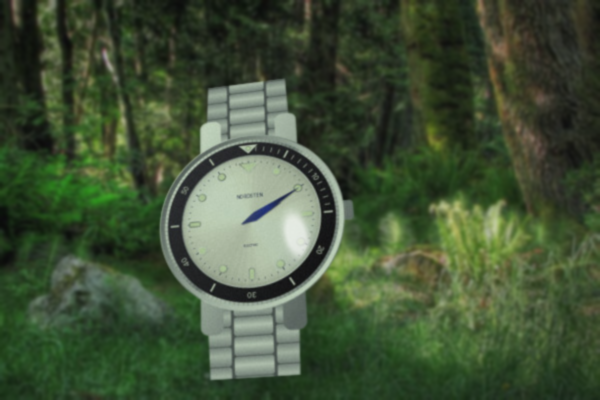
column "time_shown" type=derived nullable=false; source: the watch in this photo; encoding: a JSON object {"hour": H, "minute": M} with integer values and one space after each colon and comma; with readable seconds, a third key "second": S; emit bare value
{"hour": 2, "minute": 10}
